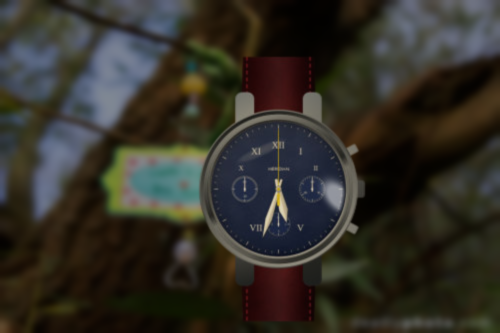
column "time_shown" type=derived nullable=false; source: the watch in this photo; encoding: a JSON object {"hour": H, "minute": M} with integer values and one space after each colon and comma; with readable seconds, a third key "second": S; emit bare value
{"hour": 5, "minute": 33}
